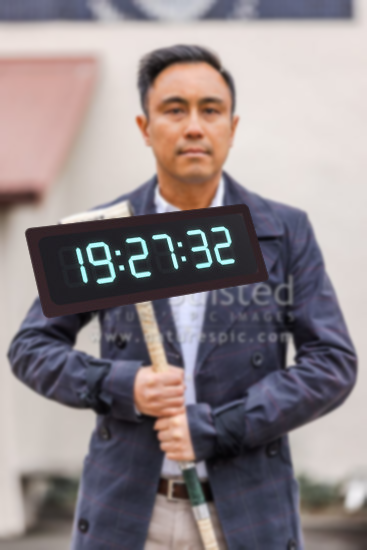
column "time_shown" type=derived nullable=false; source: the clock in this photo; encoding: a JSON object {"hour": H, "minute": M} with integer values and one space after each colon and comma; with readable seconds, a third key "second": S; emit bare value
{"hour": 19, "minute": 27, "second": 32}
